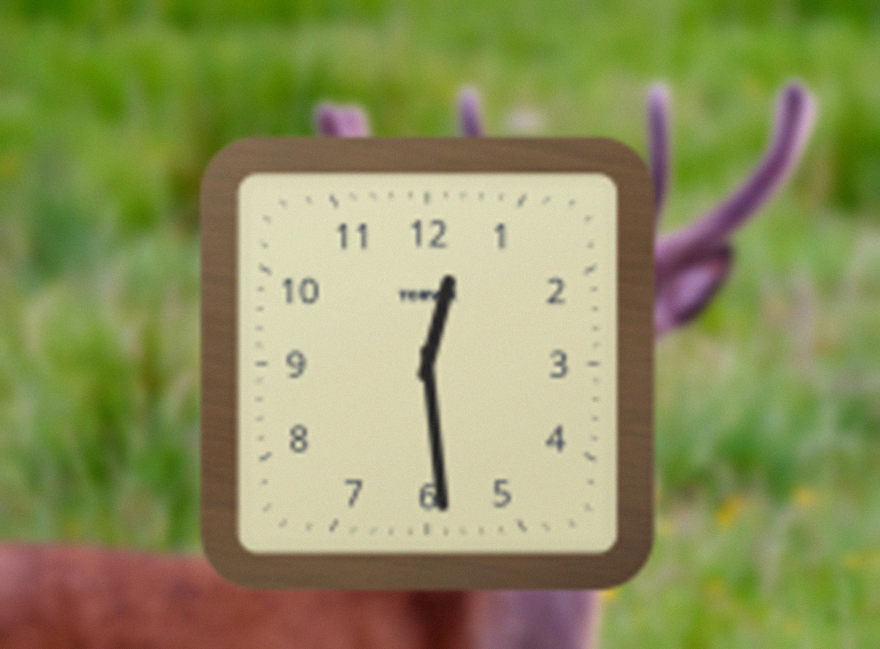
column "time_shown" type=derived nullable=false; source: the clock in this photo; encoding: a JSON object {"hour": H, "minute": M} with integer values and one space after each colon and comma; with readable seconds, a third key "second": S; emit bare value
{"hour": 12, "minute": 29}
